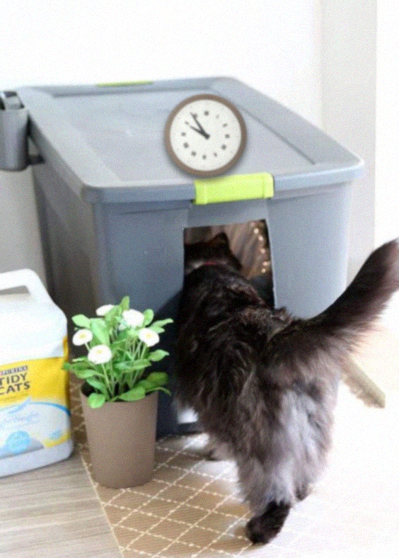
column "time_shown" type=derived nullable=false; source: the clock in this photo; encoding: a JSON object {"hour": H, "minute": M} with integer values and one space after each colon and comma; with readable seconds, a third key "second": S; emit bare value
{"hour": 9, "minute": 54}
